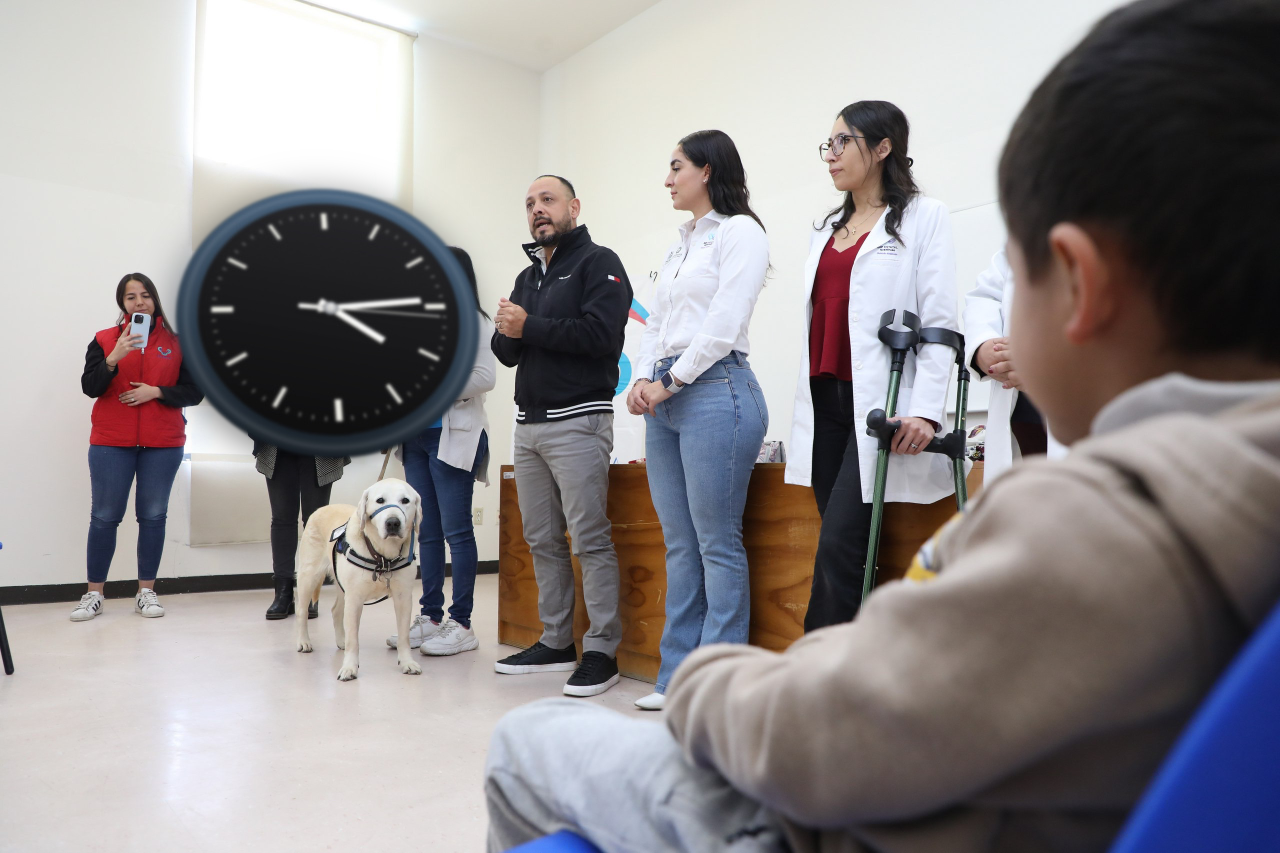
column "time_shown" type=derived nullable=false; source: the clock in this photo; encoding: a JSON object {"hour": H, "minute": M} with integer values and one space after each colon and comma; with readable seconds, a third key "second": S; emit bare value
{"hour": 4, "minute": 14, "second": 16}
